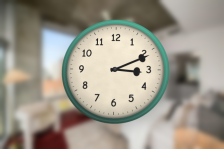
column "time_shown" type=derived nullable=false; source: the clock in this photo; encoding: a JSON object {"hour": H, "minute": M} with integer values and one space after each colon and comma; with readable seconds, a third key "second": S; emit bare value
{"hour": 3, "minute": 11}
